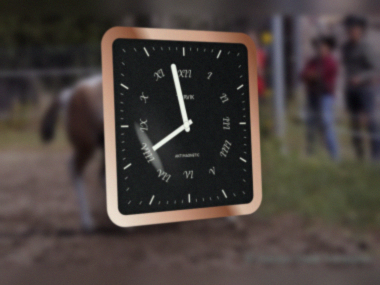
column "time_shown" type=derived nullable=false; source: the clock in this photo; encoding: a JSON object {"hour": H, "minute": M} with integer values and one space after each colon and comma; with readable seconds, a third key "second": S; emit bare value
{"hour": 7, "minute": 58}
